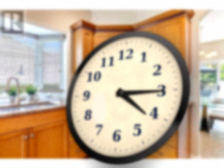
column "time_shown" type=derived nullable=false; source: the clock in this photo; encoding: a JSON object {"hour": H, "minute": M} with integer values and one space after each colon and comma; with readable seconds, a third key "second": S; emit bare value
{"hour": 4, "minute": 15}
